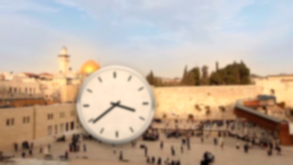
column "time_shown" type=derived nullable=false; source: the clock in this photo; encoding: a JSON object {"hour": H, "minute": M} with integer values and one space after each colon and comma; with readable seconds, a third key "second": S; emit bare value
{"hour": 3, "minute": 39}
